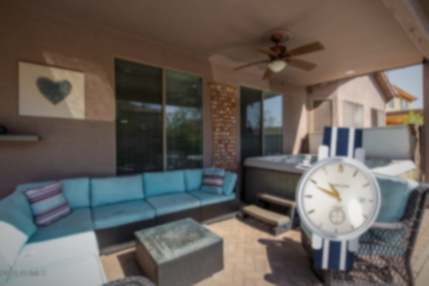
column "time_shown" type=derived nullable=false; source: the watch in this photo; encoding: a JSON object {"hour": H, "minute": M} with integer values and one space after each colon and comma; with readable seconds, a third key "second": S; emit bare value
{"hour": 10, "minute": 49}
